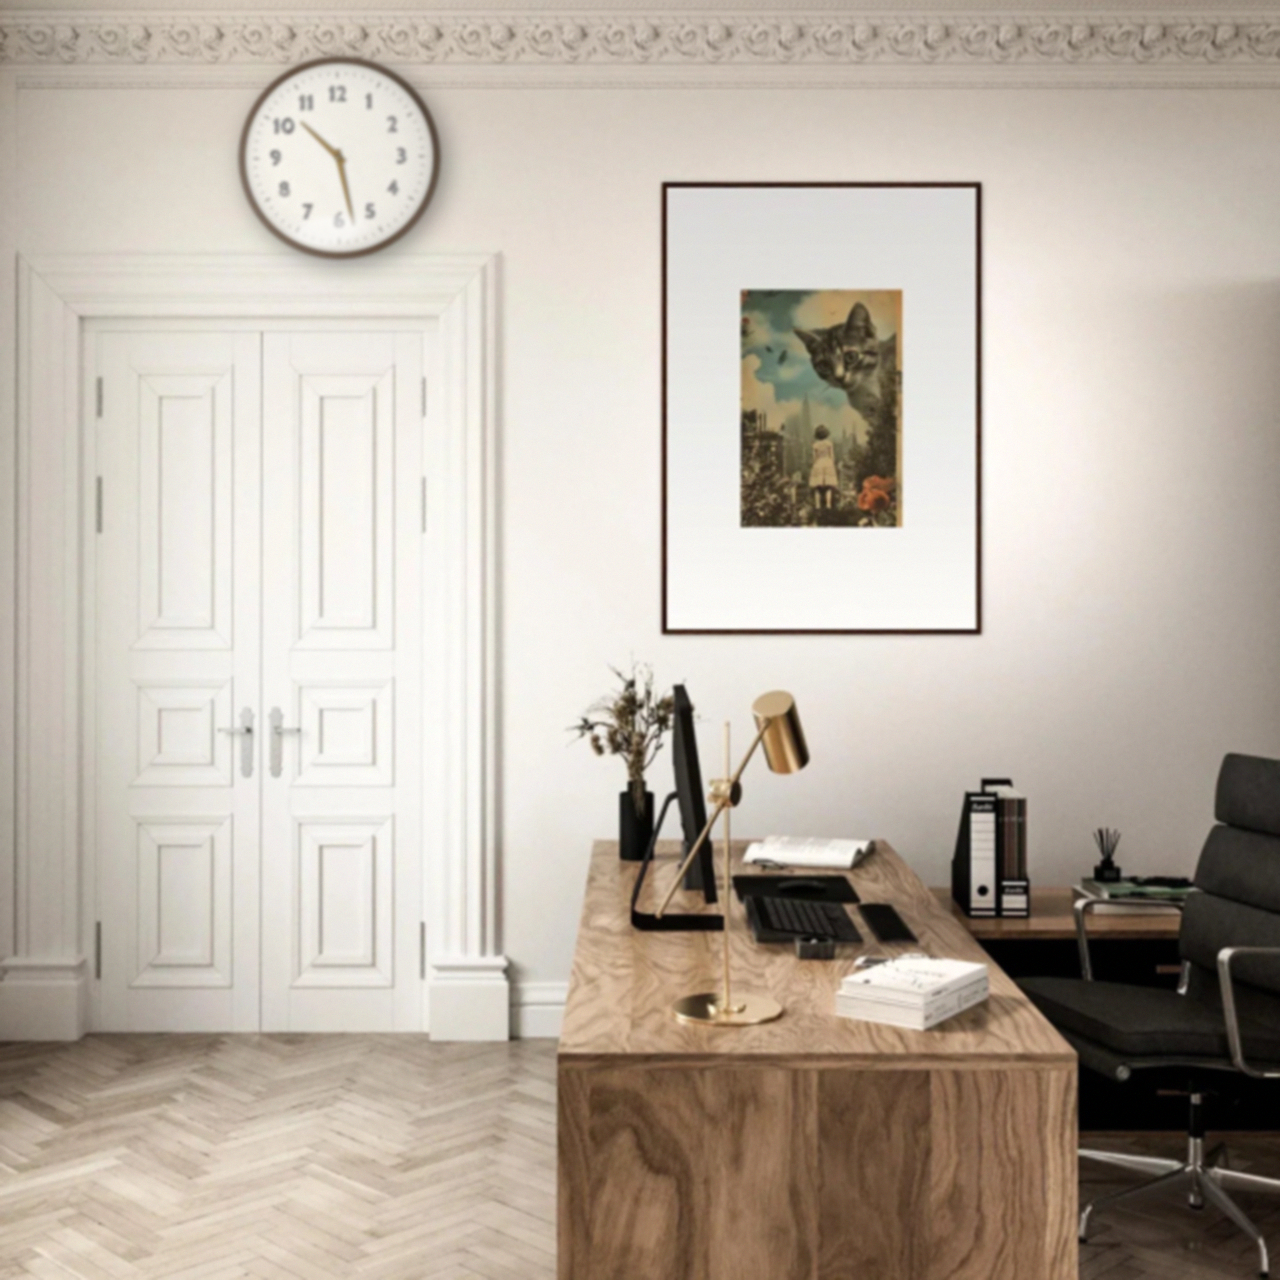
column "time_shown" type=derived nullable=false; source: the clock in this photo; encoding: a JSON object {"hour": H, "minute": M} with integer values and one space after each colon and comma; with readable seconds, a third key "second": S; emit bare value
{"hour": 10, "minute": 28}
